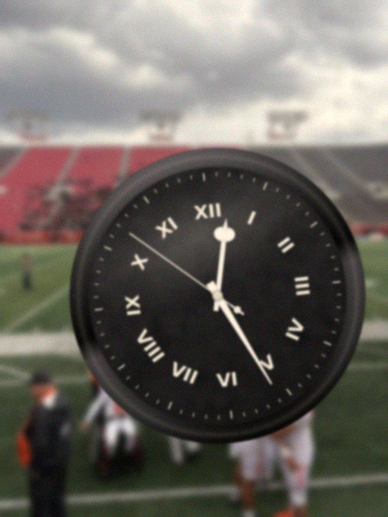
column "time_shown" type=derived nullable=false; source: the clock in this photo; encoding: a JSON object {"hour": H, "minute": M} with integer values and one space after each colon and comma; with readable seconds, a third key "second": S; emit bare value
{"hour": 12, "minute": 25, "second": 52}
